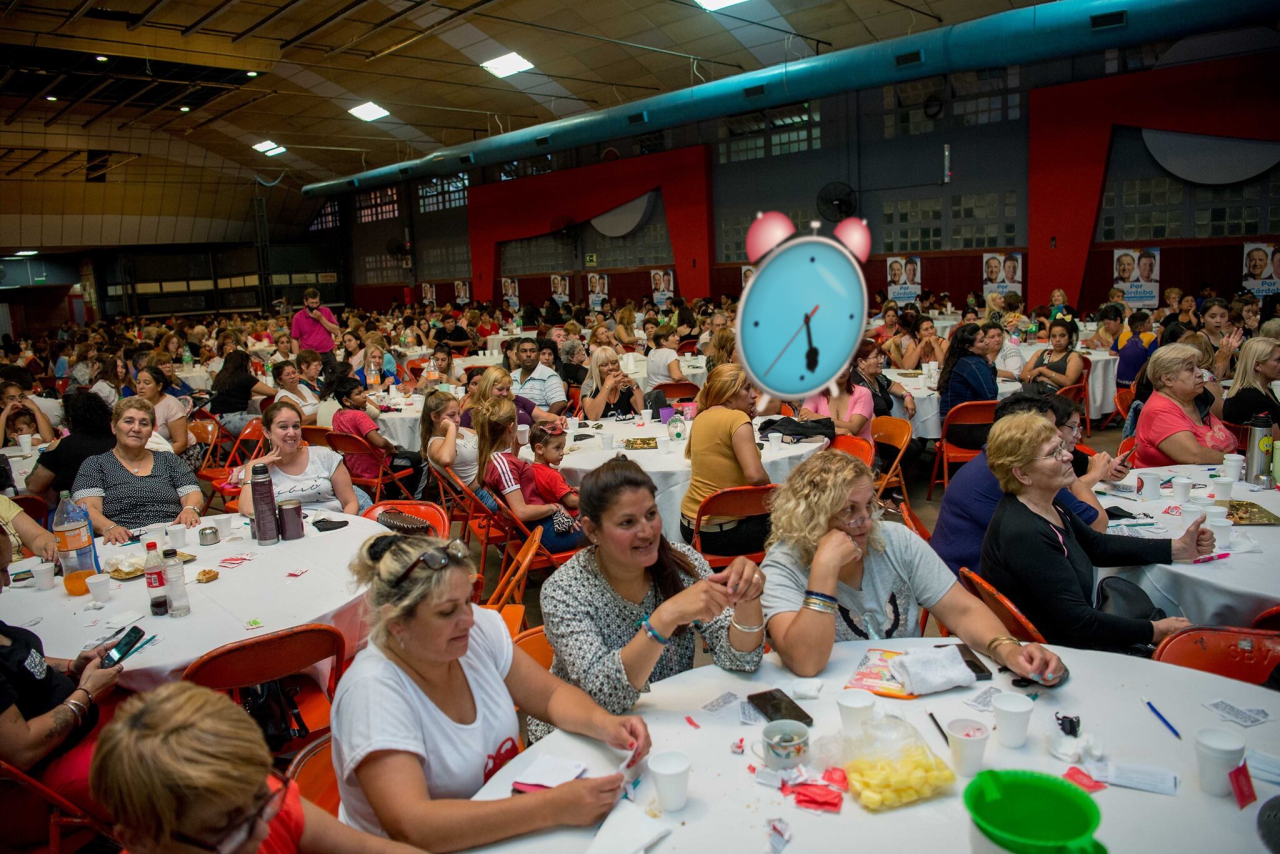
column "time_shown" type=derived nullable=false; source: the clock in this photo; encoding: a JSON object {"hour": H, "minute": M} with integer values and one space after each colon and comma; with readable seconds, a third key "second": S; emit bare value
{"hour": 5, "minute": 27, "second": 37}
